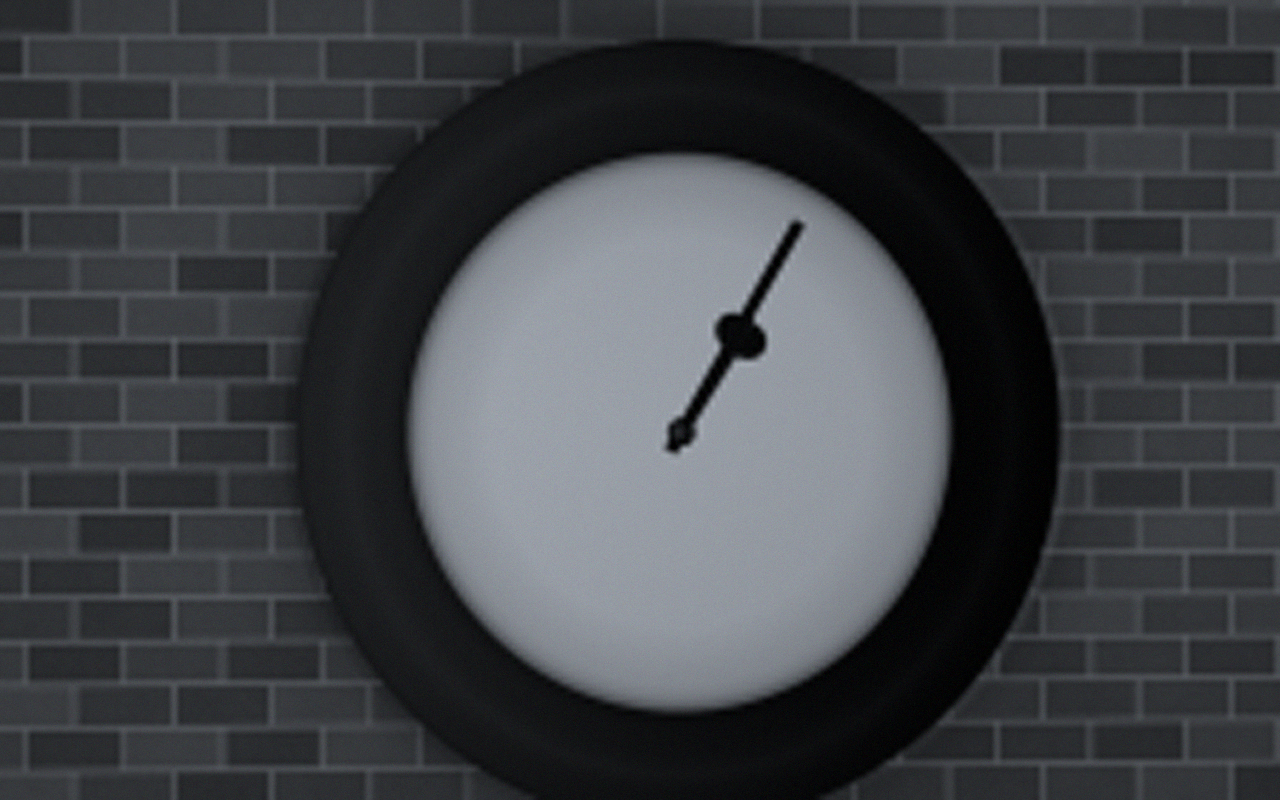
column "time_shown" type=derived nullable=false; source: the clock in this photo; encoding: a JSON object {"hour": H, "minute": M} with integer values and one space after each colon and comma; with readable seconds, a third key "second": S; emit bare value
{"hour": 1, "minute": 5}
